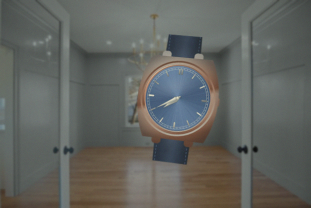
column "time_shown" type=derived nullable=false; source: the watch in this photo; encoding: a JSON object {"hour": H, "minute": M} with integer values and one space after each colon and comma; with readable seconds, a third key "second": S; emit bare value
{"hour": 7, "minute": 40}
